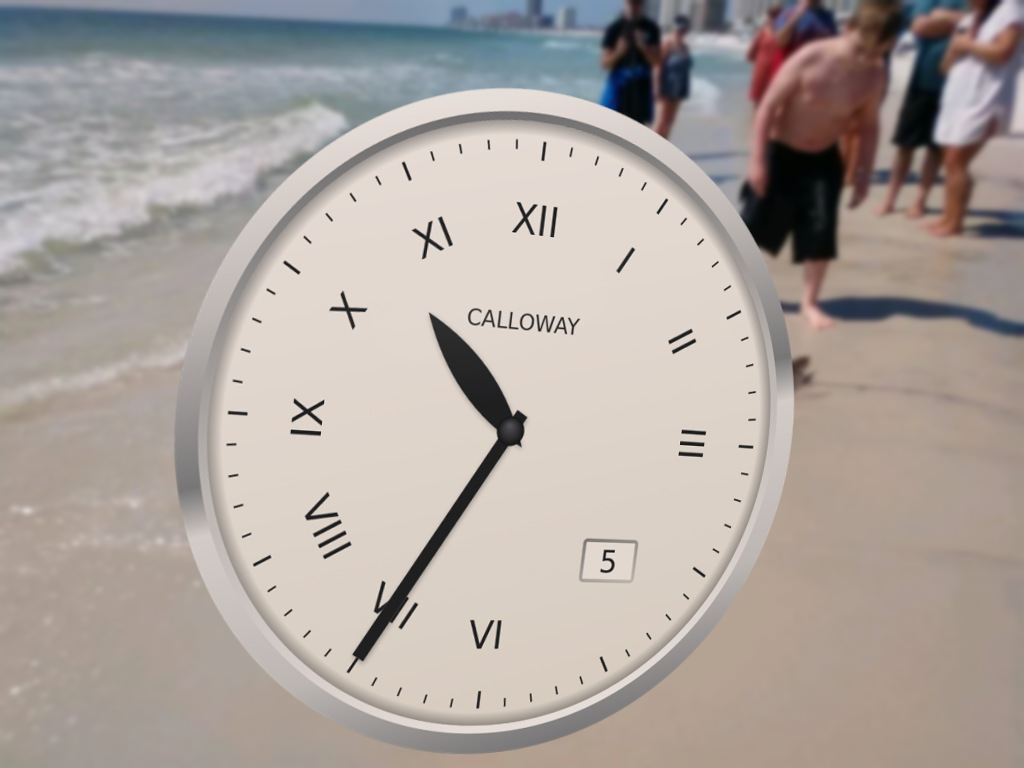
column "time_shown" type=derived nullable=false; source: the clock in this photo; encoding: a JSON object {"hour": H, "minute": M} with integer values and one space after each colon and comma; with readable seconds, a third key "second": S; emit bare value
{"hour": 10, "minute": 35}
